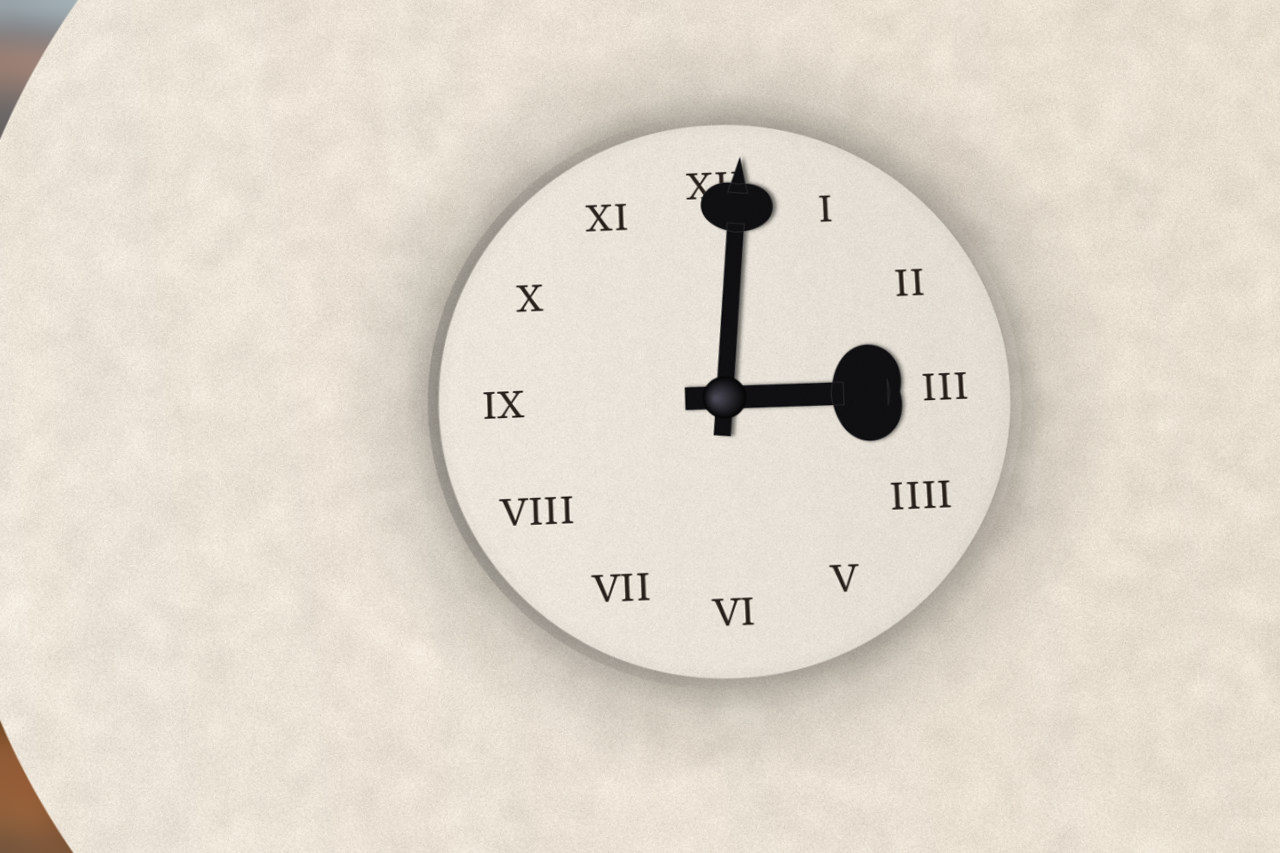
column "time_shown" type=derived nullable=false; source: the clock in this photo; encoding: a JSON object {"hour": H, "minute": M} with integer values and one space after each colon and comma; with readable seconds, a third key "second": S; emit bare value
{"hour": 3, "minute": 1}
